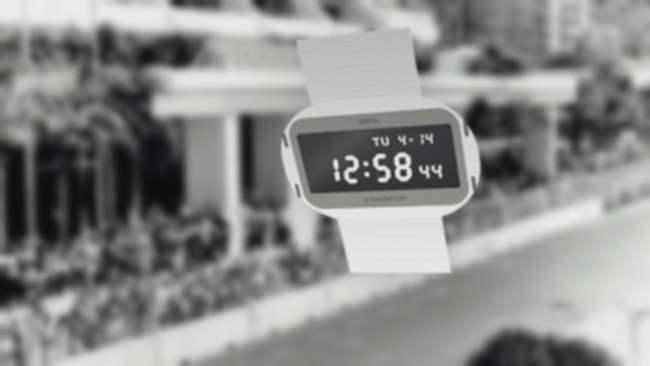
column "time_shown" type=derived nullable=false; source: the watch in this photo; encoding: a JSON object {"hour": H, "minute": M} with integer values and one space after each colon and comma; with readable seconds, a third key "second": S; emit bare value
{"hour": 12, "minute": 58, "second": 44}
